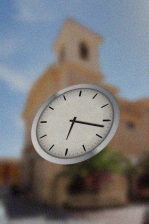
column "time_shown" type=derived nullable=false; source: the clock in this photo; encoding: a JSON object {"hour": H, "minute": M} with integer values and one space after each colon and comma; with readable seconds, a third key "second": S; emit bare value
{"hour": 6, "minute": 17}
